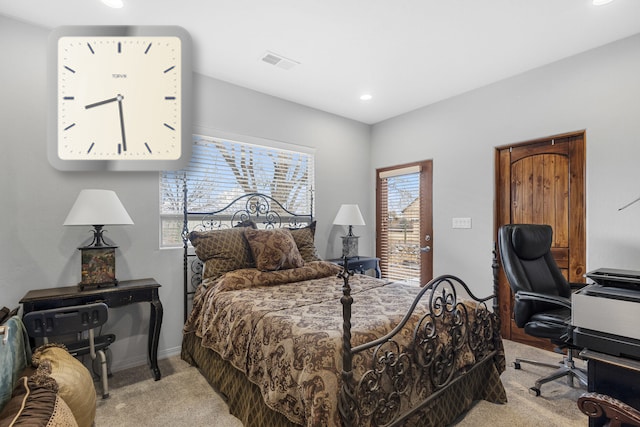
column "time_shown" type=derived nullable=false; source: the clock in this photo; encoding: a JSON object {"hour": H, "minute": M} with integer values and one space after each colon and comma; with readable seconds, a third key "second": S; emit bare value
{"hour": 8, "minute": 29}
